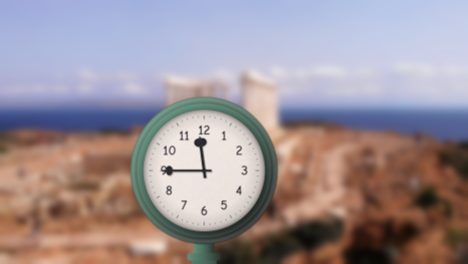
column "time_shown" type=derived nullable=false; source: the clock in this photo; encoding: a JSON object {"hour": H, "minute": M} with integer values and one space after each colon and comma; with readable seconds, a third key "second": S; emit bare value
{"hour": 11, "minute": 45}
